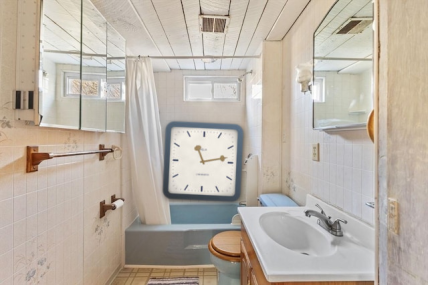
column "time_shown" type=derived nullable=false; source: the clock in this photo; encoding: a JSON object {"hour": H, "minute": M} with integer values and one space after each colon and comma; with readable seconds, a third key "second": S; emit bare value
{"hour": 11, "minute": 13}
